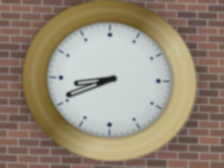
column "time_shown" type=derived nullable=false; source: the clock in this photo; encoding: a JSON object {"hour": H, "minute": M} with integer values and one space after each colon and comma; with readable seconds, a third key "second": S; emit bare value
{"hour": 8, "minute": 41}
